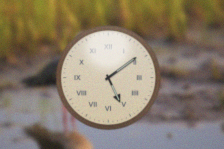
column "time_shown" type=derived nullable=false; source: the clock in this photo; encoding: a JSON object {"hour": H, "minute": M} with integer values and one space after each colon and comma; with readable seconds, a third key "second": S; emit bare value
{"hour": 5, "minute": 9}
